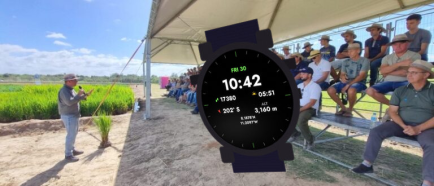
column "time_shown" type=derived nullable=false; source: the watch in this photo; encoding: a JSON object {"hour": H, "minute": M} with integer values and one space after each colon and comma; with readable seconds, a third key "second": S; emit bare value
{"hour": 10, "minute": 42}
